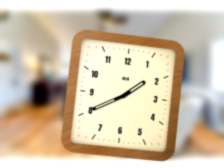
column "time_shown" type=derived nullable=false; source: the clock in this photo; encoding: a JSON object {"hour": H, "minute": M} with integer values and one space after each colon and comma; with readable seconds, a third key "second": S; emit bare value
{"hour": 1, "minute": 40}
